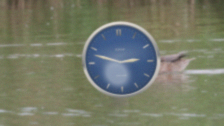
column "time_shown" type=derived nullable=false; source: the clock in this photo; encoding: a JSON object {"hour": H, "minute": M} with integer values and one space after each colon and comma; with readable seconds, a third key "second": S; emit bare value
{"hour": 2, "minute": 48}
